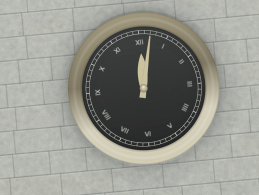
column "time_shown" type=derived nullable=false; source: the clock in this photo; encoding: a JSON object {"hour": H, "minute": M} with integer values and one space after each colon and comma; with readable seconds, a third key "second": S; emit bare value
{"hour": 12, "minute": 2}
